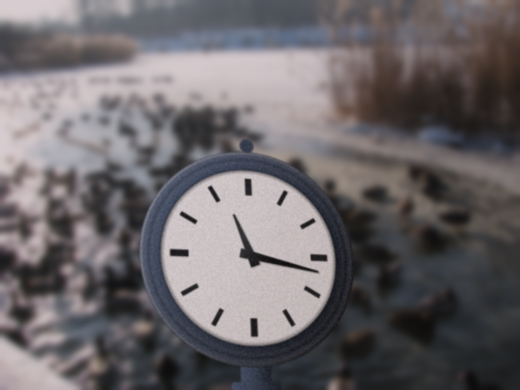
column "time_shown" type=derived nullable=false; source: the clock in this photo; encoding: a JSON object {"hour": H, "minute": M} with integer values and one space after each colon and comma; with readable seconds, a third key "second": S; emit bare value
{"hour": 11, "minute": 17}
